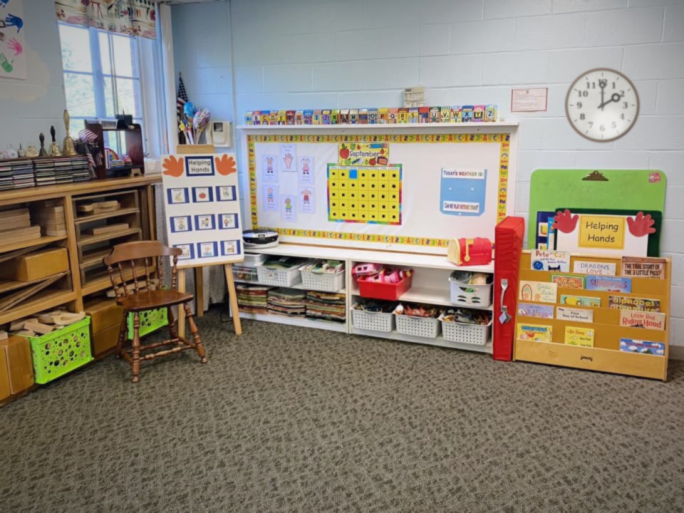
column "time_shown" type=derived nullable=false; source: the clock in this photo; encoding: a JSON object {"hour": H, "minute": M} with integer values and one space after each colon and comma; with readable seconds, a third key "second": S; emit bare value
{"hour": 2, "minute": 0}
